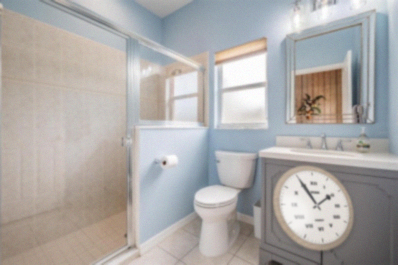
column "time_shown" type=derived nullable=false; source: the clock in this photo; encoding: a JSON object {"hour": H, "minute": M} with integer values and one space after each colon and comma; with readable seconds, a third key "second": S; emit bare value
{"hour": 1, "minute": 55}
